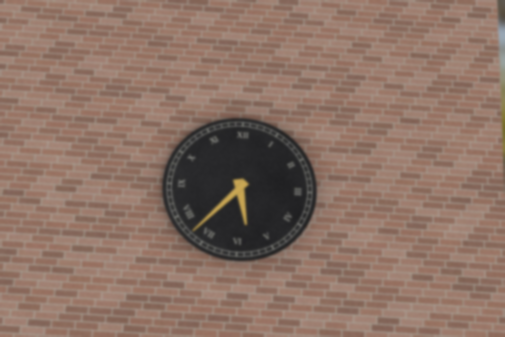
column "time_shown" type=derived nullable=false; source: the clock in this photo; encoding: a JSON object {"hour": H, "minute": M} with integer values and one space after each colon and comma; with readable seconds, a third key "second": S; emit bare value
{"hour": 5, "minute": 37}
